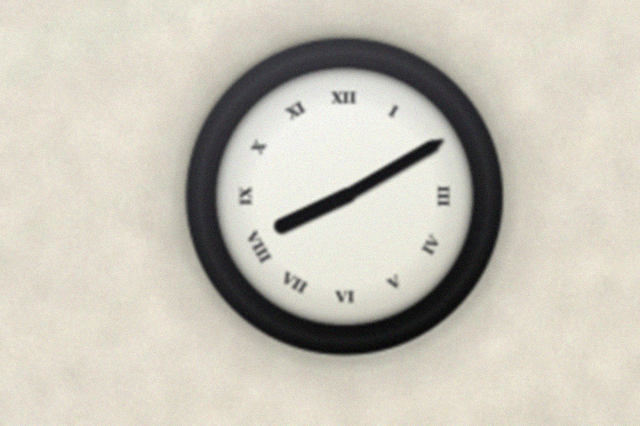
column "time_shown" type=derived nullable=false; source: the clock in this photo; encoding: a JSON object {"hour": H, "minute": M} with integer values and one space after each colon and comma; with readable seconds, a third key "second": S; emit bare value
{"hour": 8, "minute": 10}
